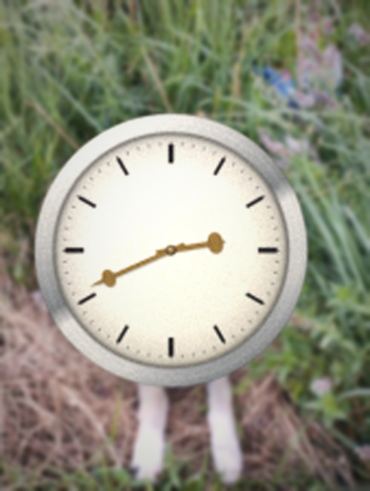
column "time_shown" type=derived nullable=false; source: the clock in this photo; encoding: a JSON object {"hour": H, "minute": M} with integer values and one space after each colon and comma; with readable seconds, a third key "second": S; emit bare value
{"hour": 2, "minute": 41}
